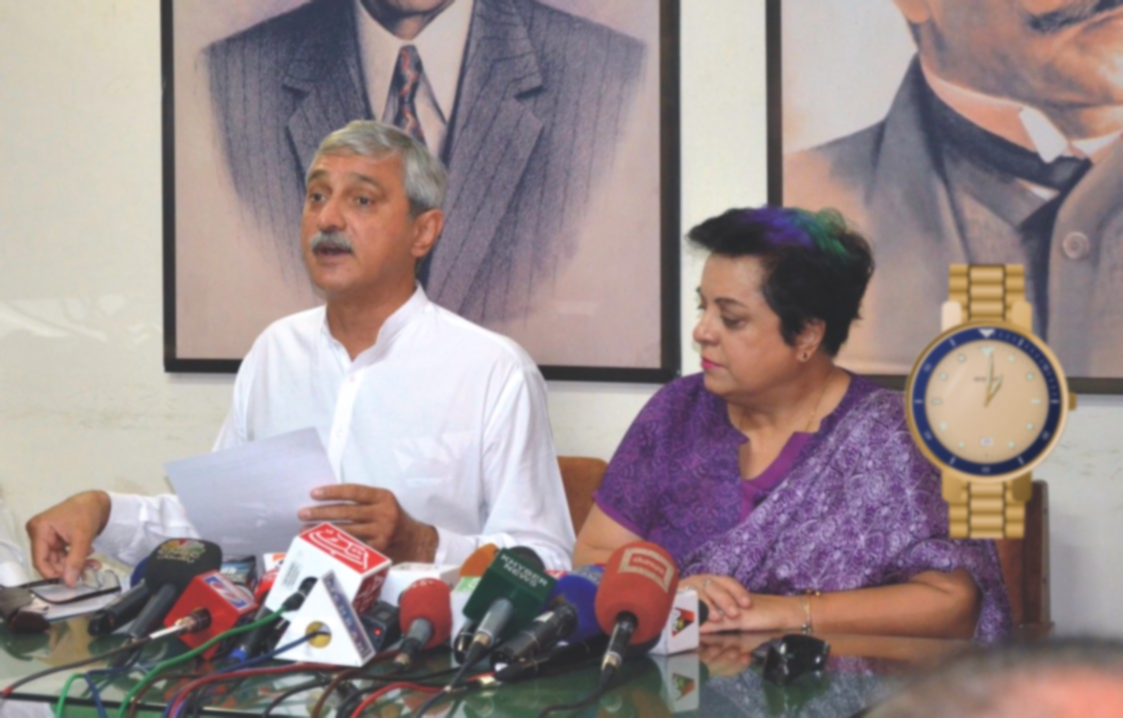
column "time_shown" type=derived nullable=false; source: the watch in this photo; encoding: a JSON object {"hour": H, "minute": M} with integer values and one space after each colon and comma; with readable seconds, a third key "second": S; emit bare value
{"hour": 1, "minute": 1}
